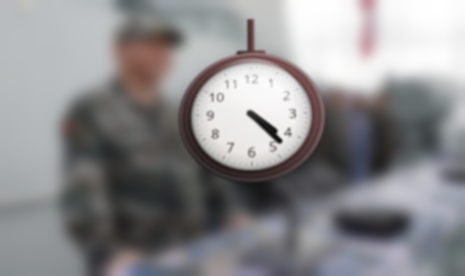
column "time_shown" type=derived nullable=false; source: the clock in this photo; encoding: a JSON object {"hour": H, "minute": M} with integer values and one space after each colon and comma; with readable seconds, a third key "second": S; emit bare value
{"hour": 4, "minute": 23}
